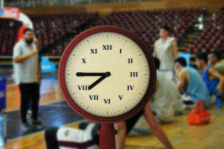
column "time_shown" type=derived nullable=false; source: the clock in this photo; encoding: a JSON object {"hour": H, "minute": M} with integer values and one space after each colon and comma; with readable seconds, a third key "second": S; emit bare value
{"hour": 7, "minute": 45}
